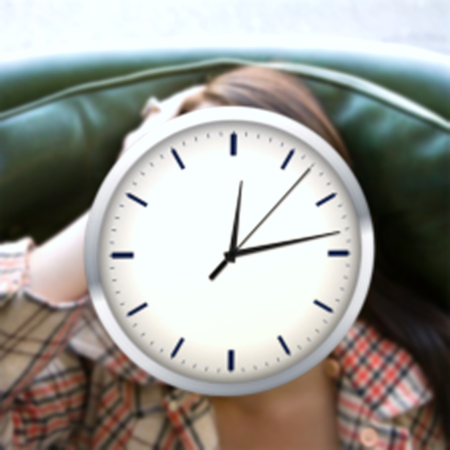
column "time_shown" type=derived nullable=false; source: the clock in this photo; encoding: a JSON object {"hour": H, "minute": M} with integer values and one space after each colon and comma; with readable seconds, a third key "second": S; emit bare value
{"hour": 12, "minute": 13, "second": 7}
